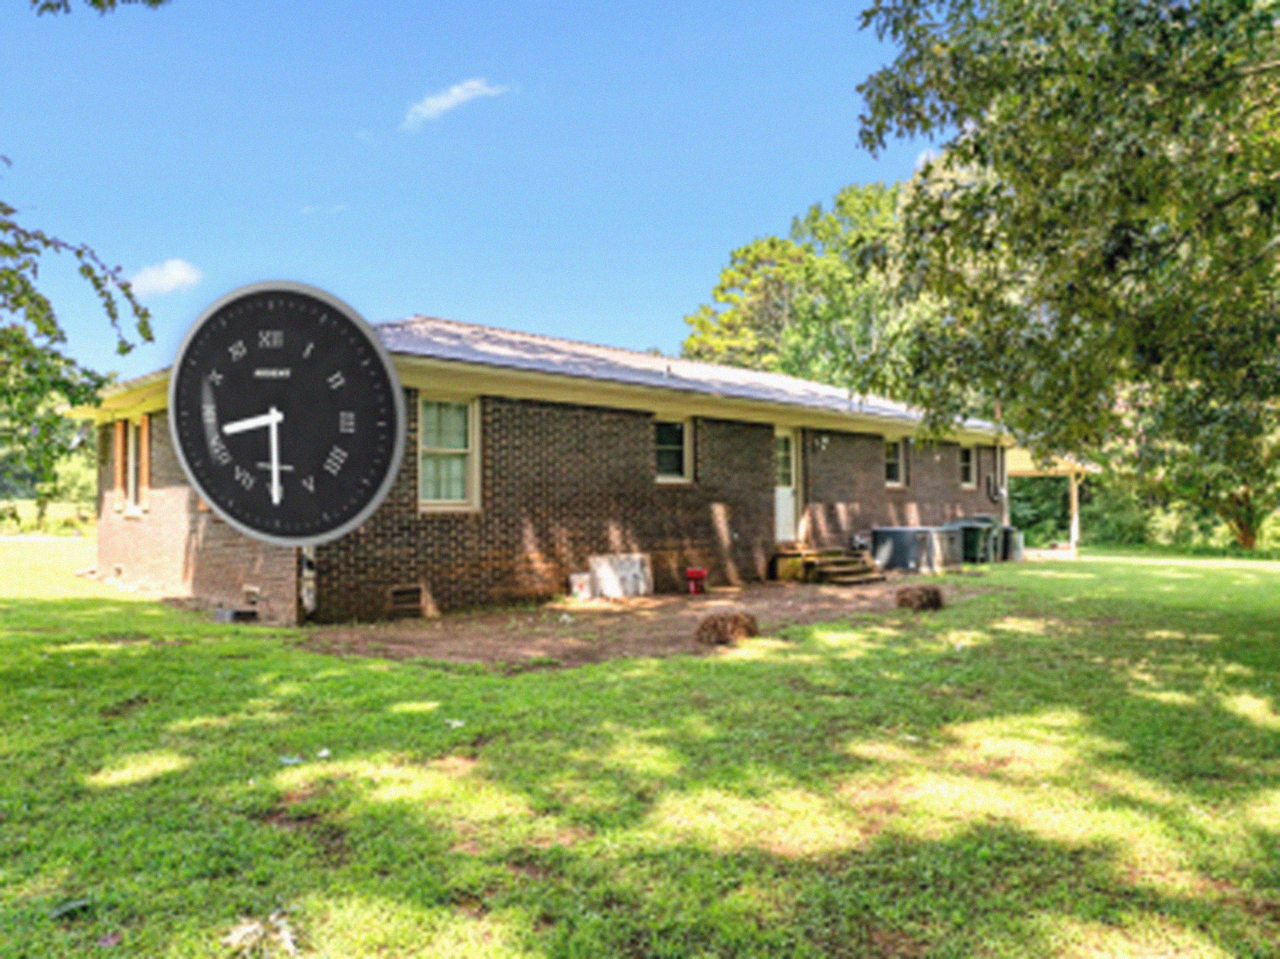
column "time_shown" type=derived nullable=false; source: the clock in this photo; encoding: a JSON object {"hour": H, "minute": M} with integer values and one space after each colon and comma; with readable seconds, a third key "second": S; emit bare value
{"hour": 8, "minute": 30}
